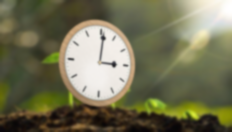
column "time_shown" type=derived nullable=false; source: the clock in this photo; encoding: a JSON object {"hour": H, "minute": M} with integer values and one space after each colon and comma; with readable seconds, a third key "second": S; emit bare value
{"hour": 3, "minute": 1}
